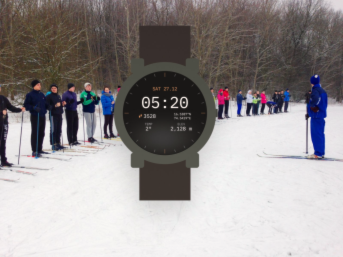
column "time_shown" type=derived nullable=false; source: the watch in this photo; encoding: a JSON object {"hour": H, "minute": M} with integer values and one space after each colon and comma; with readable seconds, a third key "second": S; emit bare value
{"hour": 5, "minute": 20}
